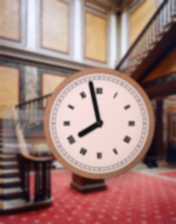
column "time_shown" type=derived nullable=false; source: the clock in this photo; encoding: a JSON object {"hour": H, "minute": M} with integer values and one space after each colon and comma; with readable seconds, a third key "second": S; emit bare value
{"hour": 7, "minute": 58}
